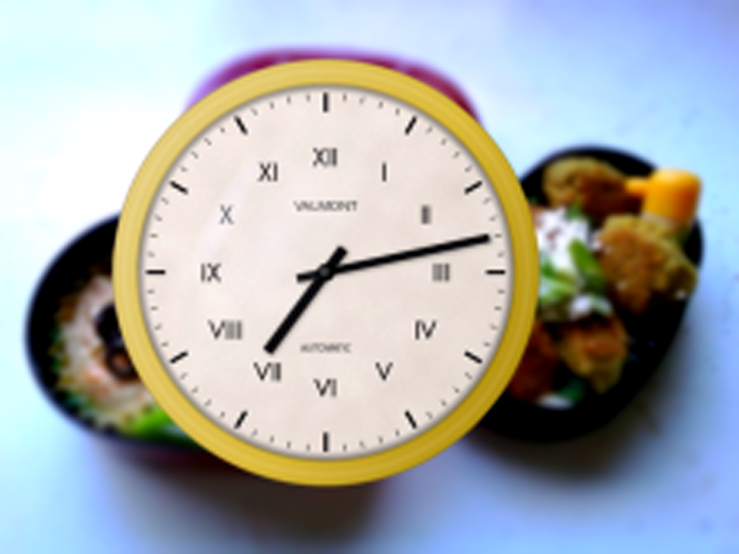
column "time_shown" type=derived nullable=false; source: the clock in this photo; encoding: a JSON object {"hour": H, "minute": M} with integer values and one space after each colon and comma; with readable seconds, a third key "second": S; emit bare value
{"hour": 7, "minute": 13}
